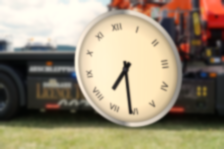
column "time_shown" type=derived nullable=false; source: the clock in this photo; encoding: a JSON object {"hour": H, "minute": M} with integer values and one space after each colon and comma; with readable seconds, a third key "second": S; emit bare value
{"hour": 7, "minute": 31}
